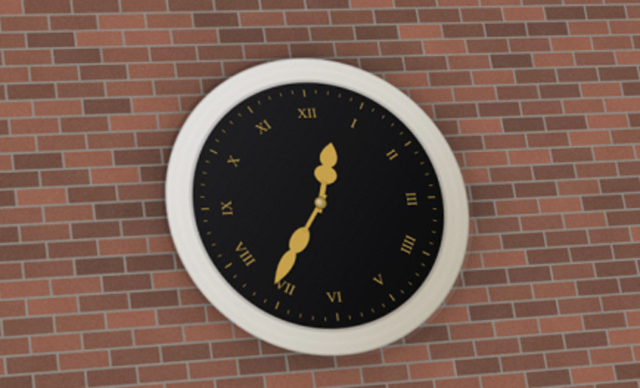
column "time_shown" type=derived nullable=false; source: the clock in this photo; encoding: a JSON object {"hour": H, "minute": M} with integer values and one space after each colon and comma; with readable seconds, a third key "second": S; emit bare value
{"hour": 12, "minute": 36}
